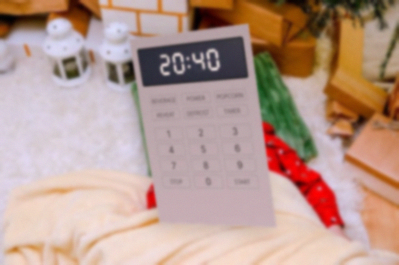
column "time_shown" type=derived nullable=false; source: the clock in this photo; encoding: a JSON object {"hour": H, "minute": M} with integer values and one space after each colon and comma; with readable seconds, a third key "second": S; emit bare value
{"hour": 20, "minute": 40}
